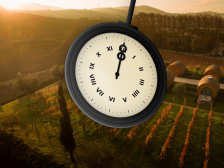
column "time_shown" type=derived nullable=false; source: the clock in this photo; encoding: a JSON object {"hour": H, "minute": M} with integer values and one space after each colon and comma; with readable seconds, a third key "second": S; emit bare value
{"hour": 12, "minute": 0}
